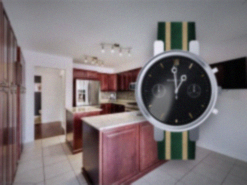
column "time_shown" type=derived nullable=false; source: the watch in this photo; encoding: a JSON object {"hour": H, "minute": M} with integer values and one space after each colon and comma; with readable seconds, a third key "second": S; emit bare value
{"hour": 12, "minute": 59}
